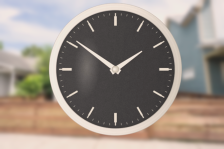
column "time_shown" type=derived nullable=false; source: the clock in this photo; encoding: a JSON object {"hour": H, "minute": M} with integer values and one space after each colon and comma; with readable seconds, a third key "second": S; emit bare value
{"hour": 1, "minute": 51}
